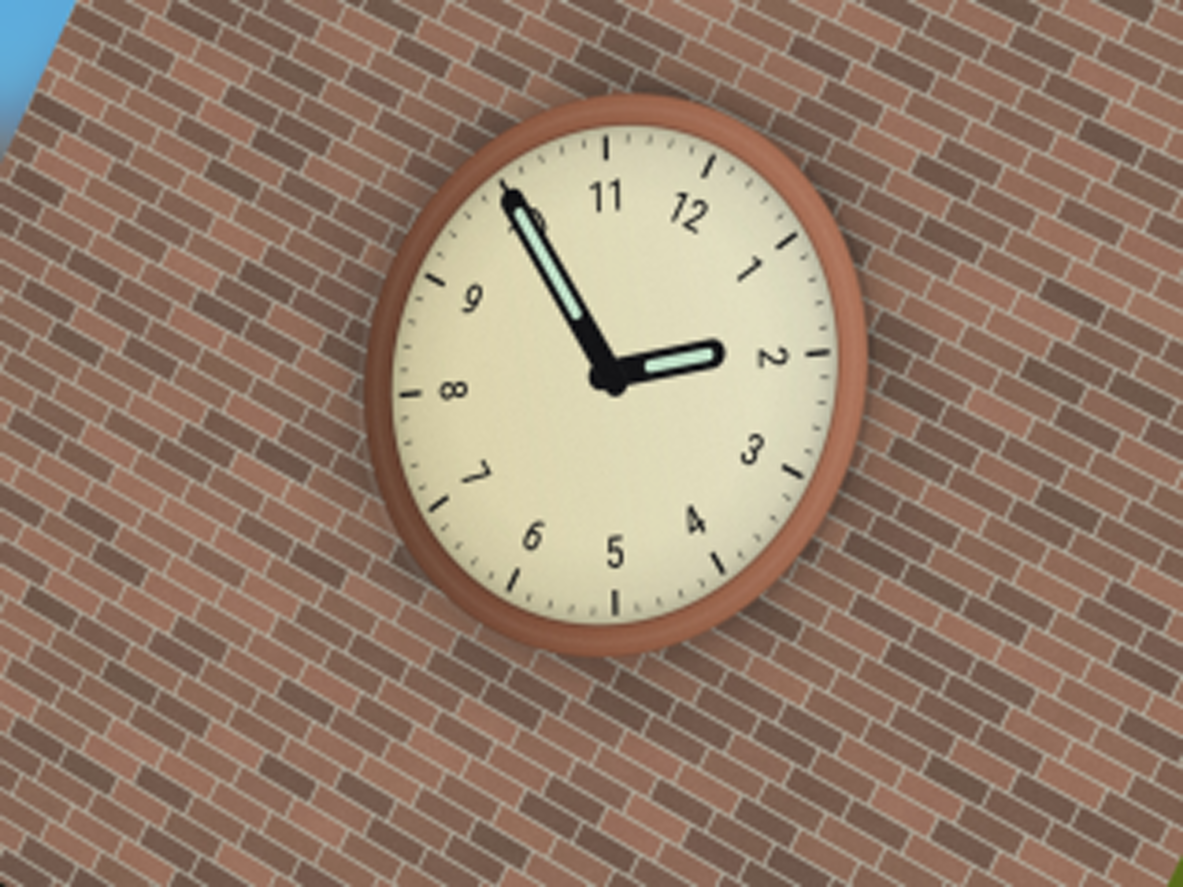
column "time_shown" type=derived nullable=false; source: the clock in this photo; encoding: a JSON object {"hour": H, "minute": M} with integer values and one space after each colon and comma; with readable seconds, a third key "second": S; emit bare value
{"hour": 1, "minute": 50}
